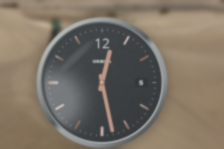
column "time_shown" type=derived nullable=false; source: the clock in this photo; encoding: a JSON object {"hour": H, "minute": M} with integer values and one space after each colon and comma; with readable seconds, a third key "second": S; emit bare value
{"hour": 12, "minute": 28}
